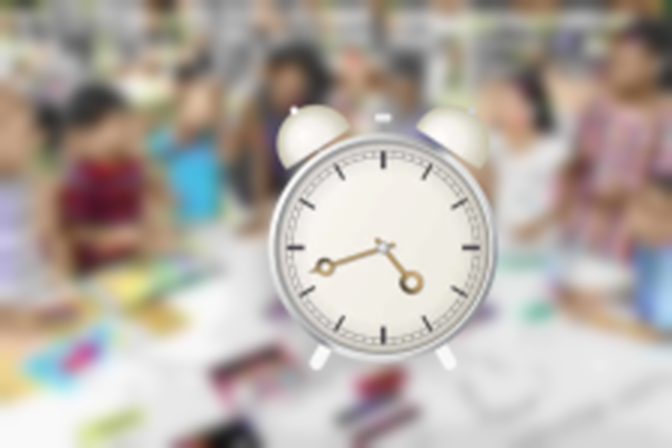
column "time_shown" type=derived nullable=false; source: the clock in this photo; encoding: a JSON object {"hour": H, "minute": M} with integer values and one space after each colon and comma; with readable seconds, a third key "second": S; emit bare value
{"hour": 4, "minute": 42}
